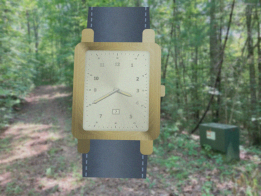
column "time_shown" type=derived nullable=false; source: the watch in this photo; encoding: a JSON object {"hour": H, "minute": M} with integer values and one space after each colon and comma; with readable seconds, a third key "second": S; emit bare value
{"hour": 3, "minute": 40}
